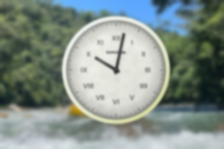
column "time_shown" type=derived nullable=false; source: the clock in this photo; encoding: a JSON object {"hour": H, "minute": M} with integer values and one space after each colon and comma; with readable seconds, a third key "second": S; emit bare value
{"hour": 10, "minute": 2}
